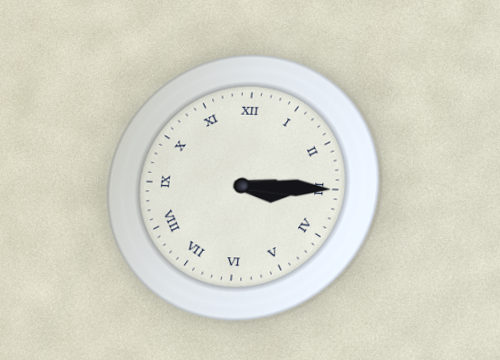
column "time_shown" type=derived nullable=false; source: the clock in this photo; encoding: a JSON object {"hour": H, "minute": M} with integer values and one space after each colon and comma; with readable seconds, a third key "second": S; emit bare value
{"hour": 3, "minute": 15}
